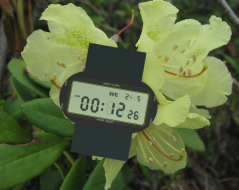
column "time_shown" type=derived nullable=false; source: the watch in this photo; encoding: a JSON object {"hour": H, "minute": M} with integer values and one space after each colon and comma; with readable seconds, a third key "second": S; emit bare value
{"hour": 0, "minute": 12, "second": 26}
